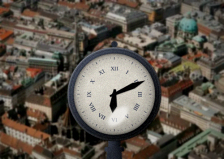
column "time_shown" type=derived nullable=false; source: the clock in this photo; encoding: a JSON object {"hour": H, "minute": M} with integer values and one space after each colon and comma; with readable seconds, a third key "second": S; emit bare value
{"hour": 6, "minute": 11}
